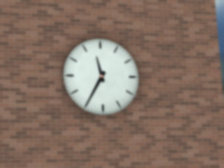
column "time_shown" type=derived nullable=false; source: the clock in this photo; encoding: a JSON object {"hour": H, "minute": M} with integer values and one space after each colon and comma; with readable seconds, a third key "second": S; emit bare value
{"hour": 11, "minute": 35}
